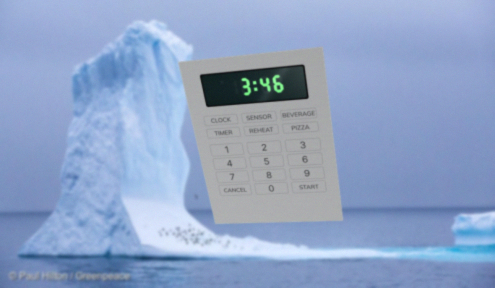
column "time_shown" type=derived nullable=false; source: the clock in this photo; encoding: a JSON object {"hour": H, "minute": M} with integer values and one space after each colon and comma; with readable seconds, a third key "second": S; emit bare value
{"hour": 3, "minute": 46}
